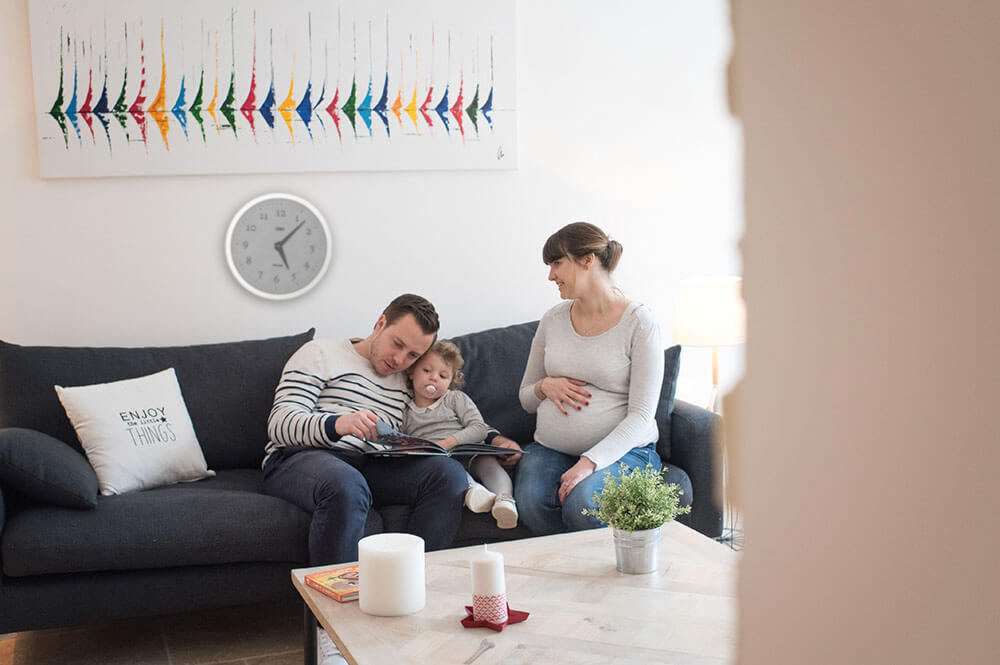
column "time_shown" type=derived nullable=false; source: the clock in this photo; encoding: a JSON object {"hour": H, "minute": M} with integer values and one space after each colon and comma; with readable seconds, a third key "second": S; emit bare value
{"hour": 5, "minute": 7}
